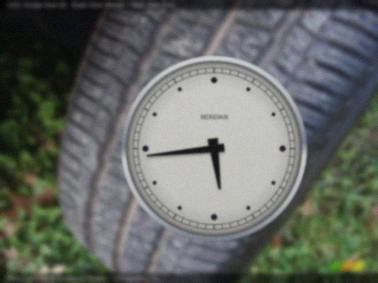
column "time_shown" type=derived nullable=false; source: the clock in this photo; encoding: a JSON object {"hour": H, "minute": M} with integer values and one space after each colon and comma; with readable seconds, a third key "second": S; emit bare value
{"hour": 5, "minute": 44}
